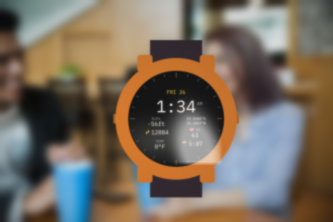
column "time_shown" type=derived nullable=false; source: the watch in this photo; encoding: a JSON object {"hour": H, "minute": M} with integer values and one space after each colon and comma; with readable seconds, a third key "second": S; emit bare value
{"hour": 1, "minute": 34}
